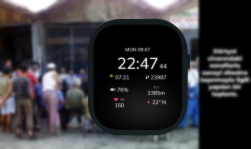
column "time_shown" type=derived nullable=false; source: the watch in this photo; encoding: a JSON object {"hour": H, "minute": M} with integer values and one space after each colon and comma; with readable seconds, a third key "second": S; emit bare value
{"hour": 22, "minute": 47}
